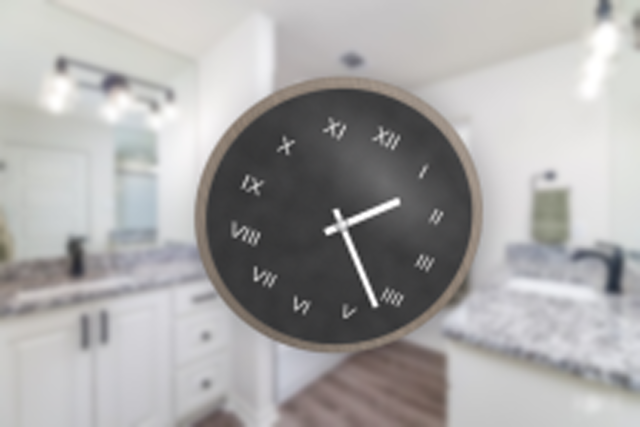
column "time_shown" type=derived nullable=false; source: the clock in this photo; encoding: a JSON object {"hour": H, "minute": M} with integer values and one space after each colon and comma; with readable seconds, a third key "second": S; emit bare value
{"hour": 1, "minute": 22}
